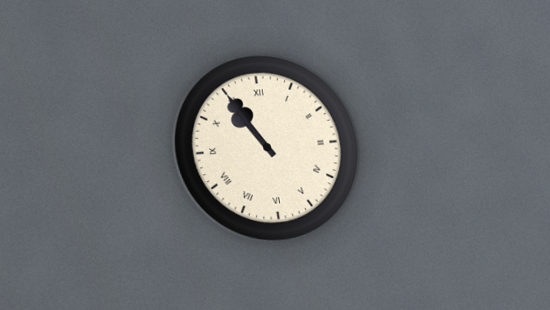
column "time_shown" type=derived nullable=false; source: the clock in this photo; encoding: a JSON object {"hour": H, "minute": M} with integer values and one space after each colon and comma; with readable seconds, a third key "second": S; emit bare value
{"hour": 10, "minute": 55}
